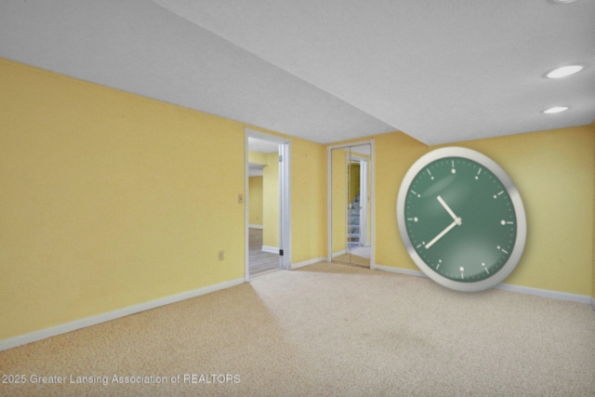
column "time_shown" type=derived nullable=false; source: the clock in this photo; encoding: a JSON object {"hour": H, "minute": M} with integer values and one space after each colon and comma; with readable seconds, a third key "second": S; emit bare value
{"hour": 10, "minute": 39}
